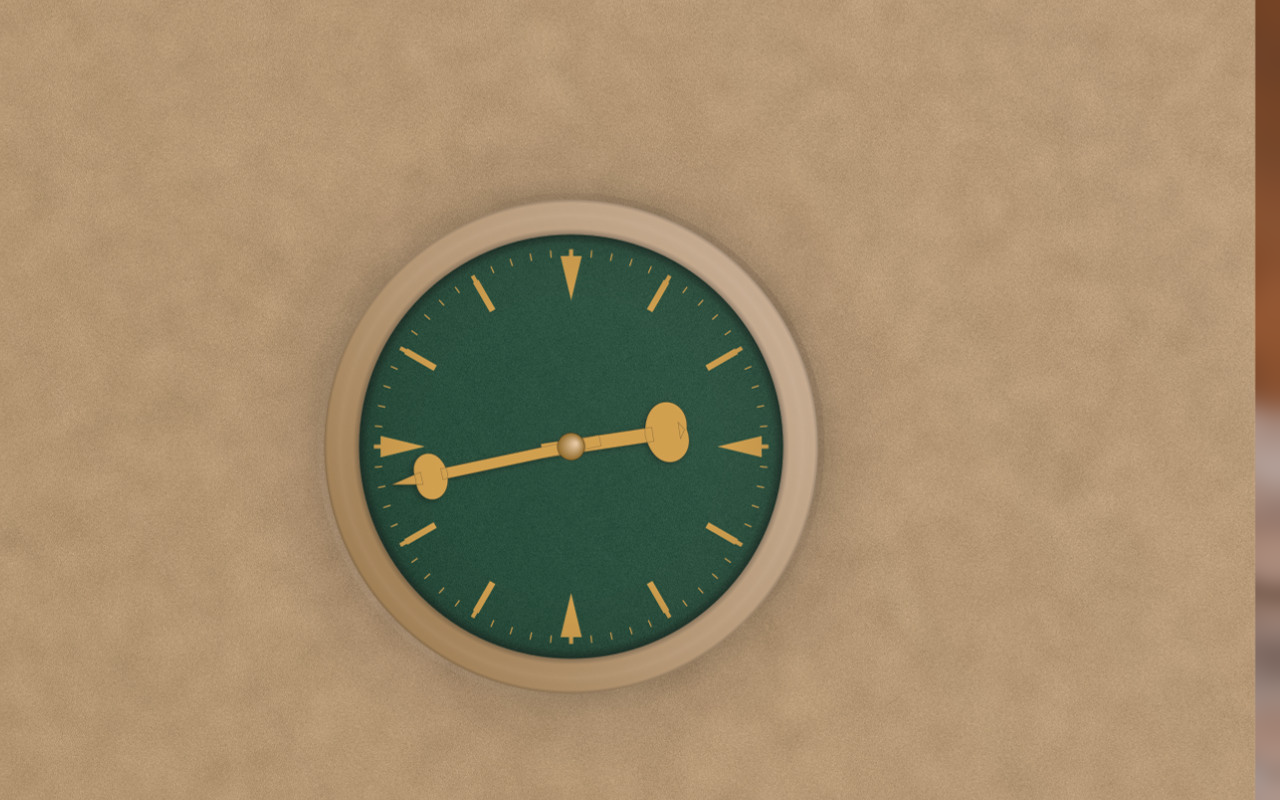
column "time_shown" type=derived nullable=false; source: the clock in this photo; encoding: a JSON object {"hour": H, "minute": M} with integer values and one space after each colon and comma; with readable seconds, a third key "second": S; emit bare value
{"hour": 2, "minute": 43}
